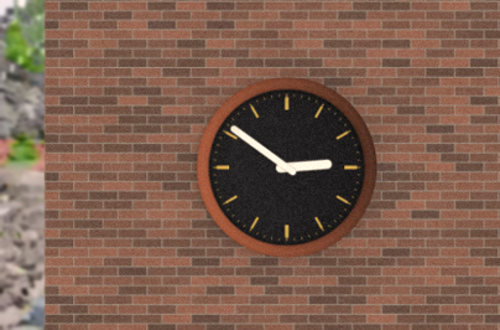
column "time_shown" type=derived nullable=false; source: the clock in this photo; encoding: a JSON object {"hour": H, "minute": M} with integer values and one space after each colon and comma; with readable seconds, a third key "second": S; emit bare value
{"hour": 2, "minute": 51}
